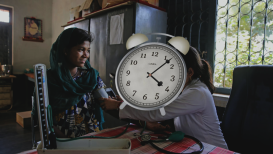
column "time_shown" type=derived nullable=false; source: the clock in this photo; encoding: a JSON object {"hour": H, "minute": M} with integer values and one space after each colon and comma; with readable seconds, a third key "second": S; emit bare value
{"hour": 4, "minute": 7}
